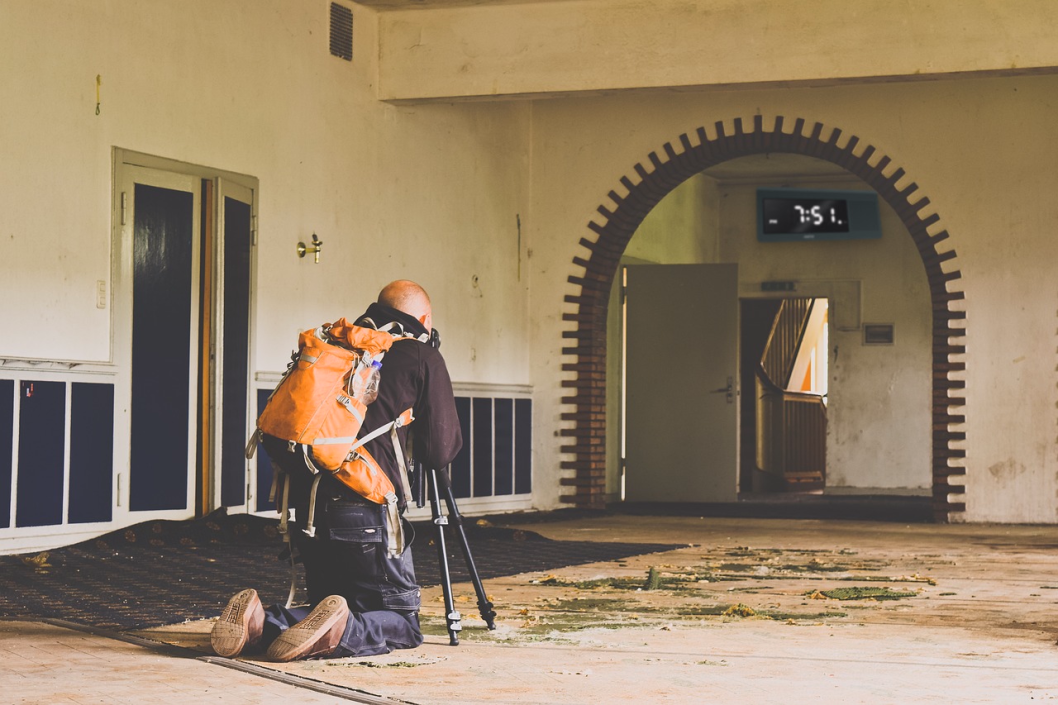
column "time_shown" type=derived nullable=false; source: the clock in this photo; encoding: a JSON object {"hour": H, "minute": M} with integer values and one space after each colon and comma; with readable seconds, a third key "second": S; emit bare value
{"hour": 7, "minute": 51}
